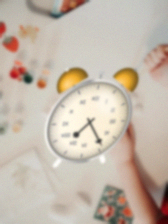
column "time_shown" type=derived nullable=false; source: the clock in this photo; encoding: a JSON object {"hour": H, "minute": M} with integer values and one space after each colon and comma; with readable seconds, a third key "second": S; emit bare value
{"hour": 7, "minute": 24}
